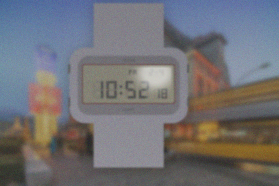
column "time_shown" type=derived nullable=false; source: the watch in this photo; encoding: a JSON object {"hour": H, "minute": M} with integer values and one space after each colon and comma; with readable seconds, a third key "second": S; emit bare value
{"hour": 10, "minute": 52}
